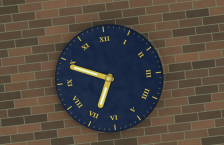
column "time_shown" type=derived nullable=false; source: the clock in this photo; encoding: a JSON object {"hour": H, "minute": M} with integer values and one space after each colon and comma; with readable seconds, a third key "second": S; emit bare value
{"hour": 6, "minute": 49}
